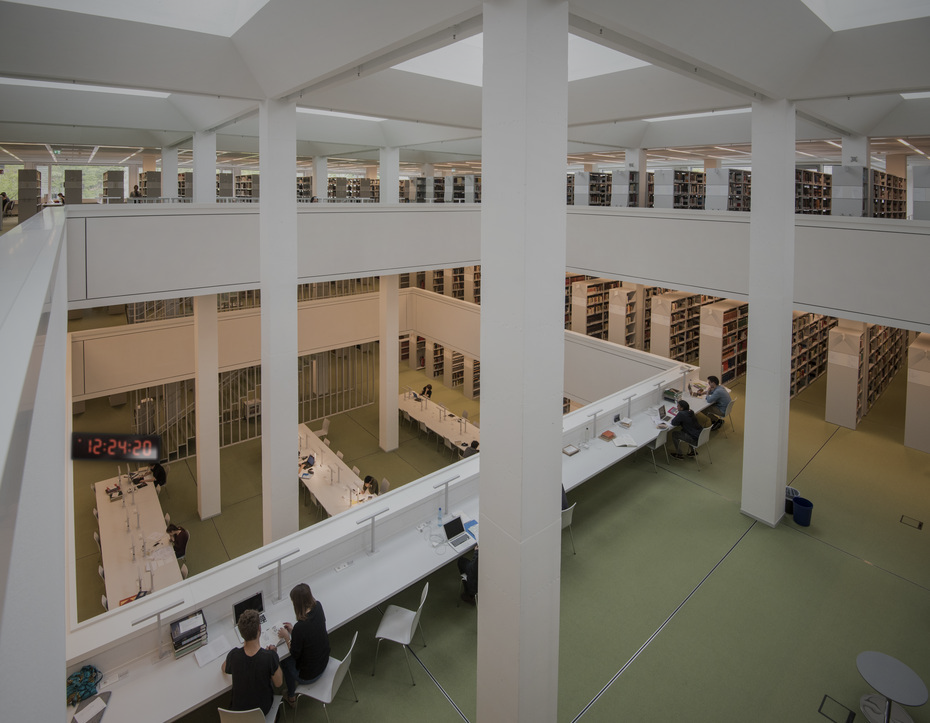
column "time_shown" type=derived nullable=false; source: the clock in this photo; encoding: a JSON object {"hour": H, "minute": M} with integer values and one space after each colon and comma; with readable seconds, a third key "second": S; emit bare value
{"hour": 12, "minute": 24, "second": 20}
